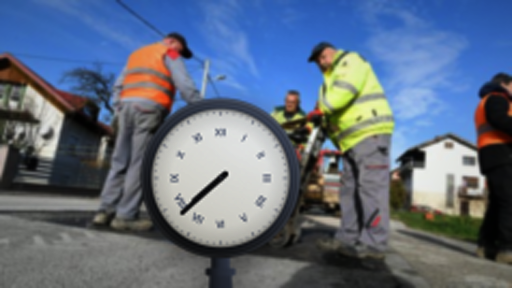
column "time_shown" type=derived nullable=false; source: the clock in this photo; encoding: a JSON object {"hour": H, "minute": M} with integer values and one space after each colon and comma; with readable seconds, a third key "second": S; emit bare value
{"hour": 7, "minute": 38}
